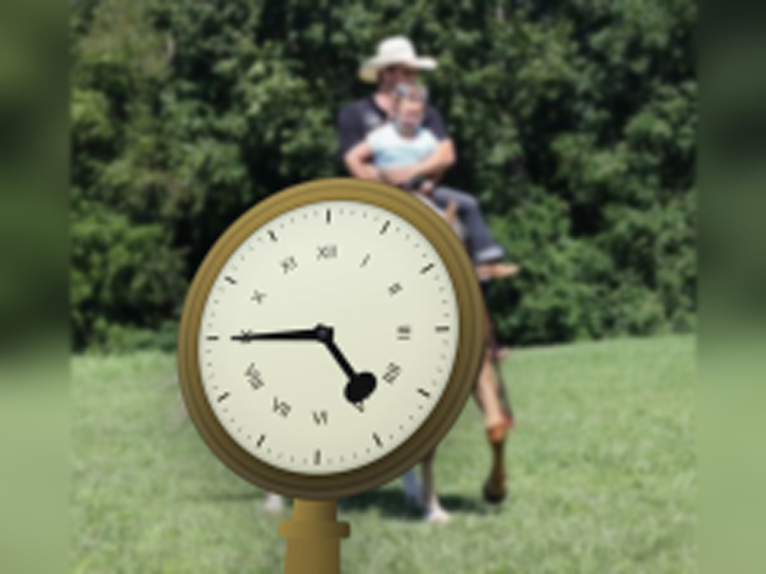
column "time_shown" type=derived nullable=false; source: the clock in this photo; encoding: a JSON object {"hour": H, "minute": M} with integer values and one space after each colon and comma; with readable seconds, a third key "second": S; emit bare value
{"hour": 4, "minute": 45}
